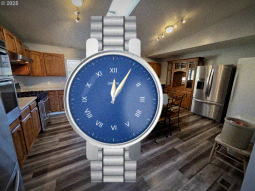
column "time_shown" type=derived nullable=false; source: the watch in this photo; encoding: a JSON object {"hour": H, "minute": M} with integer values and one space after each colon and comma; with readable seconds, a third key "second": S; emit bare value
{"hour": 12, "minute": 5}
